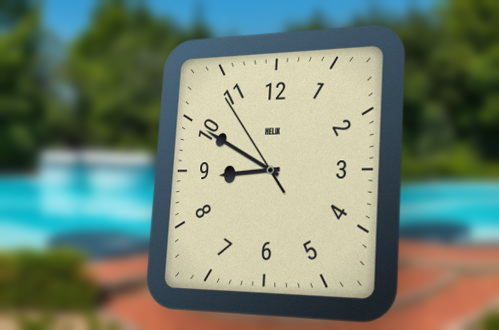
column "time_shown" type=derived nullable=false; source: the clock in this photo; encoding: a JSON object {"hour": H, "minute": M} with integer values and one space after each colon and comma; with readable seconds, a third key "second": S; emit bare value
{"hour": 8, "minute": 49, "second": 54}
